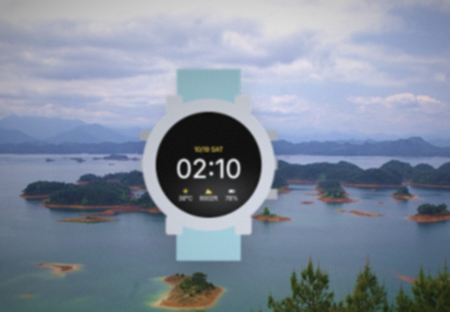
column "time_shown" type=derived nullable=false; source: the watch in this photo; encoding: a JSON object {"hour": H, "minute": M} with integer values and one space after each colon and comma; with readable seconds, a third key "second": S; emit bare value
{"hour": 2, "minute": 10}
